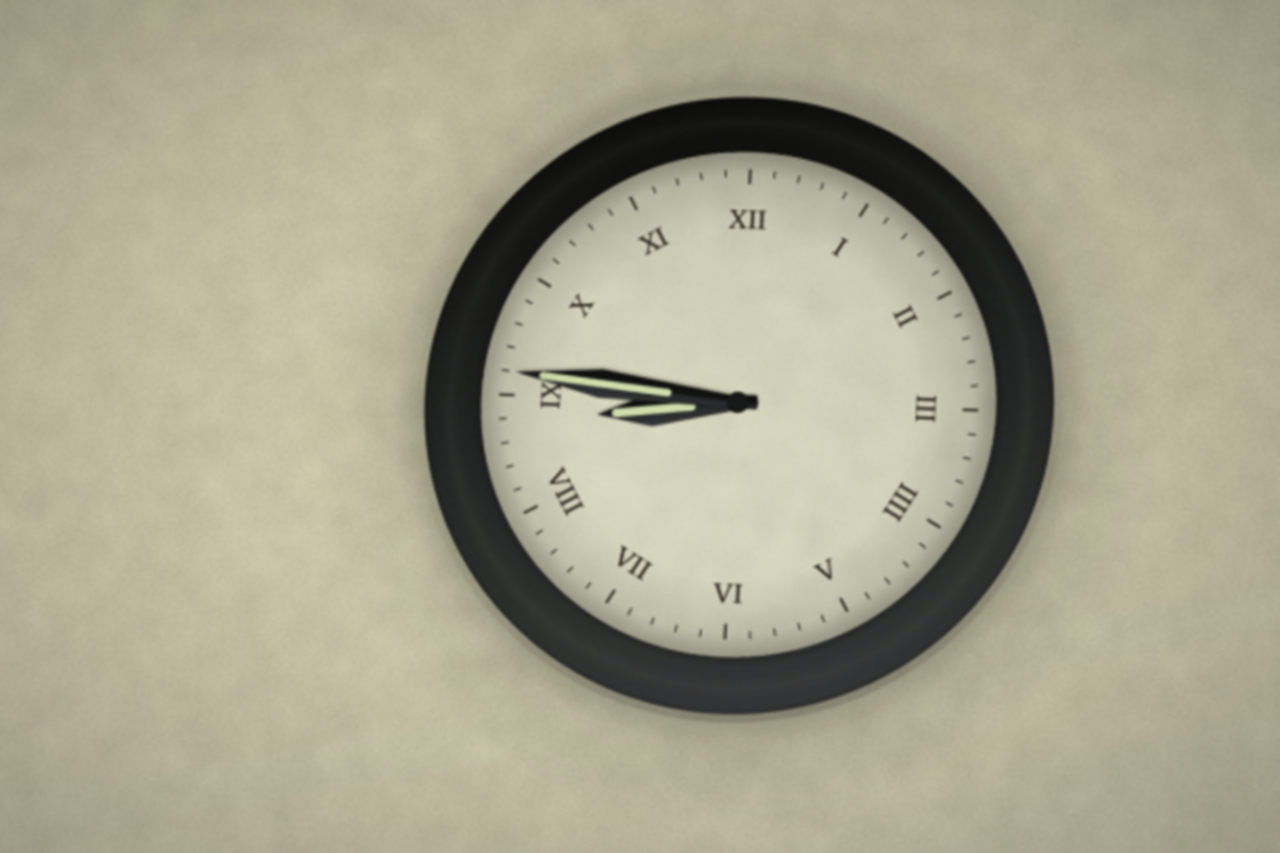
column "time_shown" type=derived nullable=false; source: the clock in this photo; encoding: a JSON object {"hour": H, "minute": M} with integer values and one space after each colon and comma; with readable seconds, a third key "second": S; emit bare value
{"hour": 8, "minute": 46}
